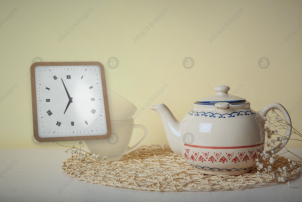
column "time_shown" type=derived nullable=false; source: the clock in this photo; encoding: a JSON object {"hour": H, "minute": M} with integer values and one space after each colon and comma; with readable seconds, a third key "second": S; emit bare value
{"hour": 6, "minute": 57}
